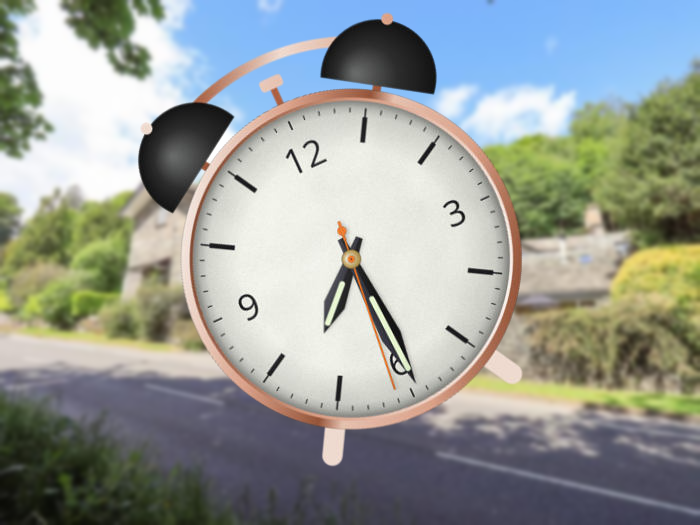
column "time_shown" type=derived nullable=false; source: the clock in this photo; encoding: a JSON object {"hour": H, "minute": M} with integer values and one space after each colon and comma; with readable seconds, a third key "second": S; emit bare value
{"hour": 7, "minute": 29, "second": 31}
